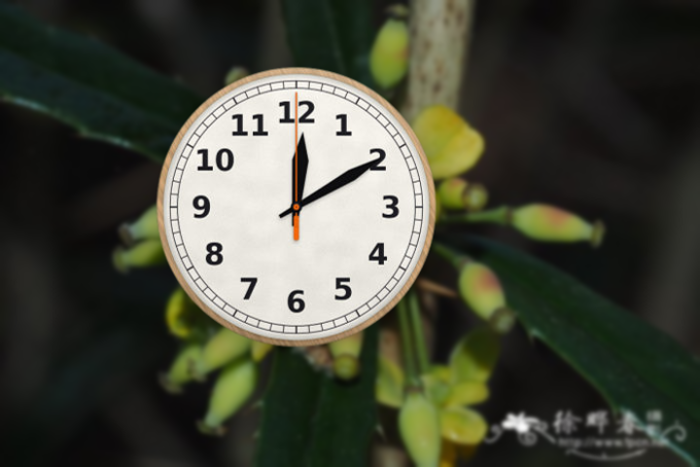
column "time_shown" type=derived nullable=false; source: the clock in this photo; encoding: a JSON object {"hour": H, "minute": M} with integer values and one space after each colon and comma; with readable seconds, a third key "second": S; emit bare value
{"hour": 12, "minute": 10, "second": 0}
